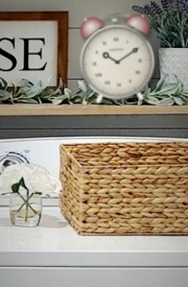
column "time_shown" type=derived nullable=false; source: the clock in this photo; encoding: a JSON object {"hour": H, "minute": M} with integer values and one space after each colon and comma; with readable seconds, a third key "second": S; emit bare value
{"hour": 10, "minute": 10}
